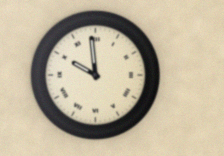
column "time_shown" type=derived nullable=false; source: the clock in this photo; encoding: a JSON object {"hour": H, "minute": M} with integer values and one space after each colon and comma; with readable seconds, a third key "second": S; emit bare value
{"hour": 9, "minute": 59}
